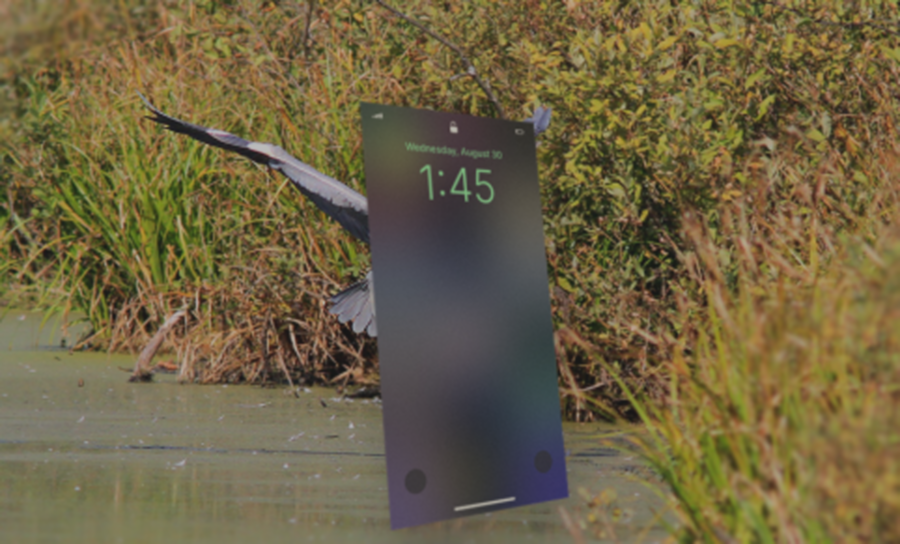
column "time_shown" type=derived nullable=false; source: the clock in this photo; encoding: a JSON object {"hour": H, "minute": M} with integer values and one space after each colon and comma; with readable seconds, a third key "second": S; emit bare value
{"hour": 1, "minute": 45}
